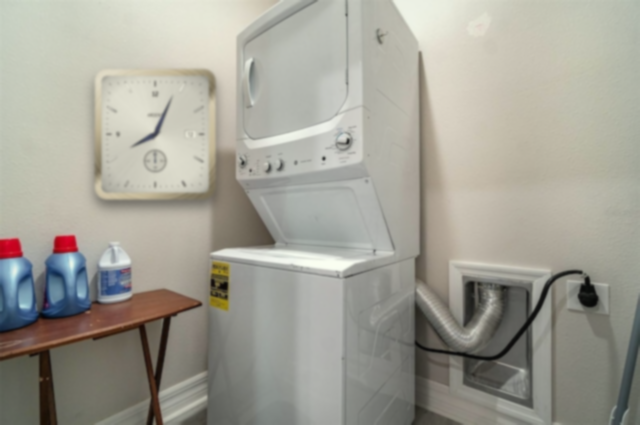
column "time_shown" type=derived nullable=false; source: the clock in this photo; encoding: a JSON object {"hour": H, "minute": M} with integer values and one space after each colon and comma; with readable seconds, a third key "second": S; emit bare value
{"hour": 8, "minute": 4}
